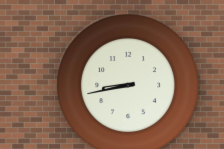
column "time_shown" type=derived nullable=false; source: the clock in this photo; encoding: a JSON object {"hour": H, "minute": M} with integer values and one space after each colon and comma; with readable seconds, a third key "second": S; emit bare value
{"hour": 8, "minute": 43}
